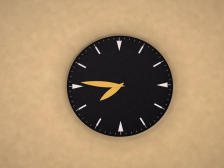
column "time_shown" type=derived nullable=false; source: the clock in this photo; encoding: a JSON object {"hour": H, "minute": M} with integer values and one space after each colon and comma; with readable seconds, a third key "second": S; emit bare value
{"hour": 7, "minute": 46}
